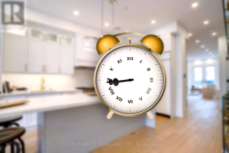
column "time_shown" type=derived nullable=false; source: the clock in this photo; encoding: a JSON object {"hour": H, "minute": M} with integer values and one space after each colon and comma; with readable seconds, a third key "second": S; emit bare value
{"hour": 8, "minute": 44}
